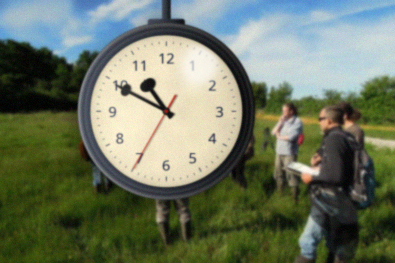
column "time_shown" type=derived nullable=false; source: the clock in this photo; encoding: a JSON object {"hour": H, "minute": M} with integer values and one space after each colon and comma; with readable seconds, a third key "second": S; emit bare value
{"hour": 10, "minute": 49, "second": 35}
